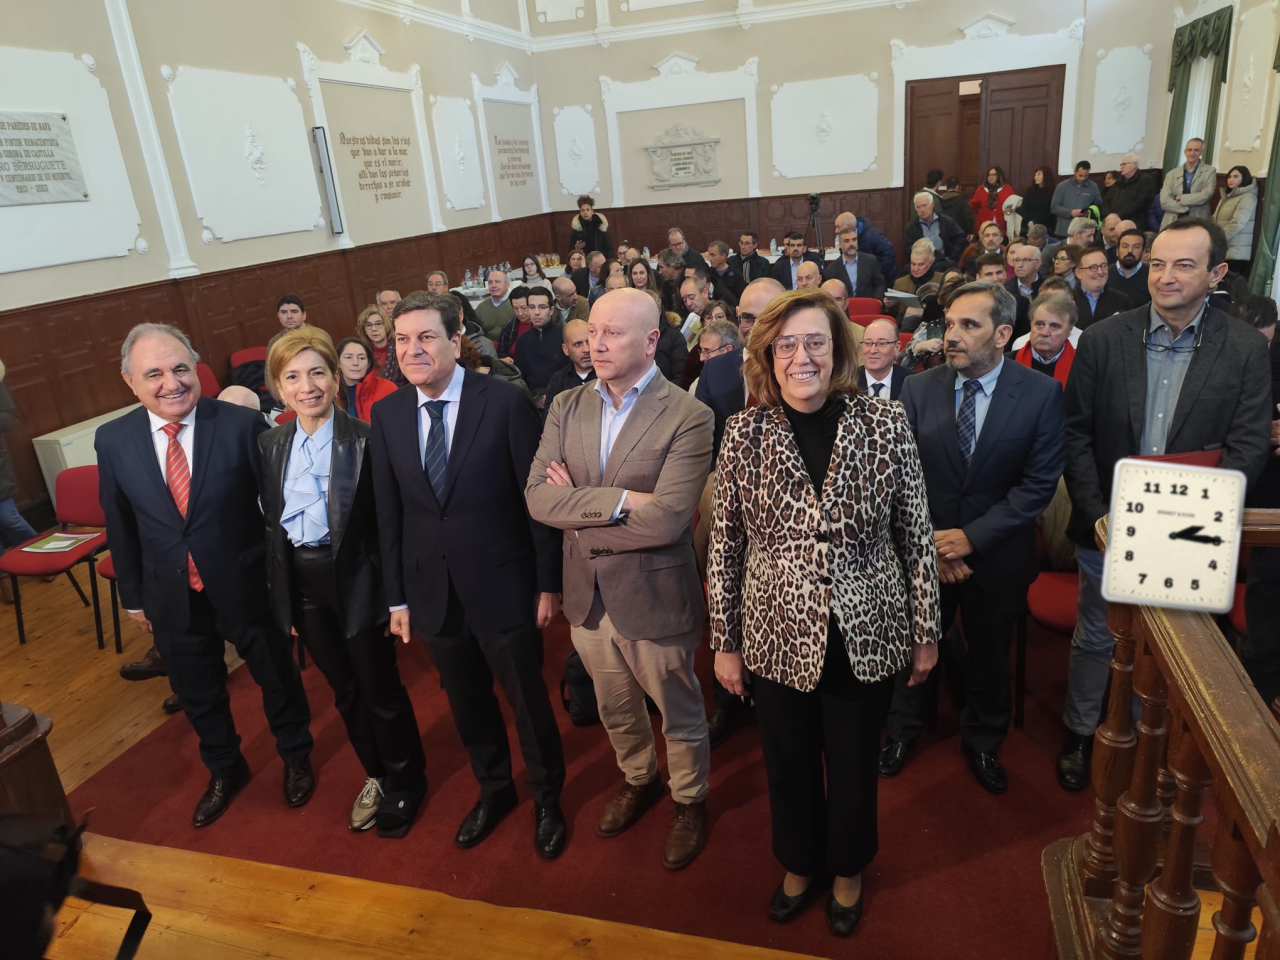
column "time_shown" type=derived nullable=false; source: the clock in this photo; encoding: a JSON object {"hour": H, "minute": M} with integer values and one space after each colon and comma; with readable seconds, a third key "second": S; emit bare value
{"hour": 2, "minute": 15}
